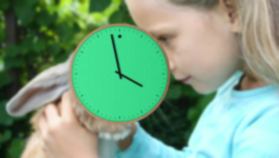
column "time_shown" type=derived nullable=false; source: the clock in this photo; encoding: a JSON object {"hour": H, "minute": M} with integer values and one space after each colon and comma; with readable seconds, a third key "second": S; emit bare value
{"hour": 3, "minute": 58}
